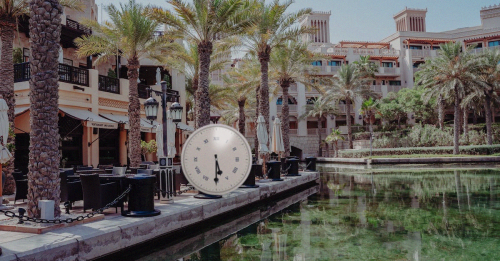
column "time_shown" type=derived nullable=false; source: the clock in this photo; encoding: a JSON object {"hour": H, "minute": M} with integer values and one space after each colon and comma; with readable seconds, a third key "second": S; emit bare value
{"hour": 5, "minute": 30}
